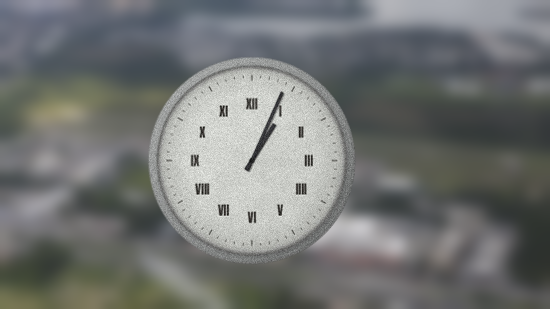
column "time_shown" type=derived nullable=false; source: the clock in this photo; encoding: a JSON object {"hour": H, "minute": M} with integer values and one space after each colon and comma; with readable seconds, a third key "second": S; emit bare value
{"hour": 1, "minute": 4}
